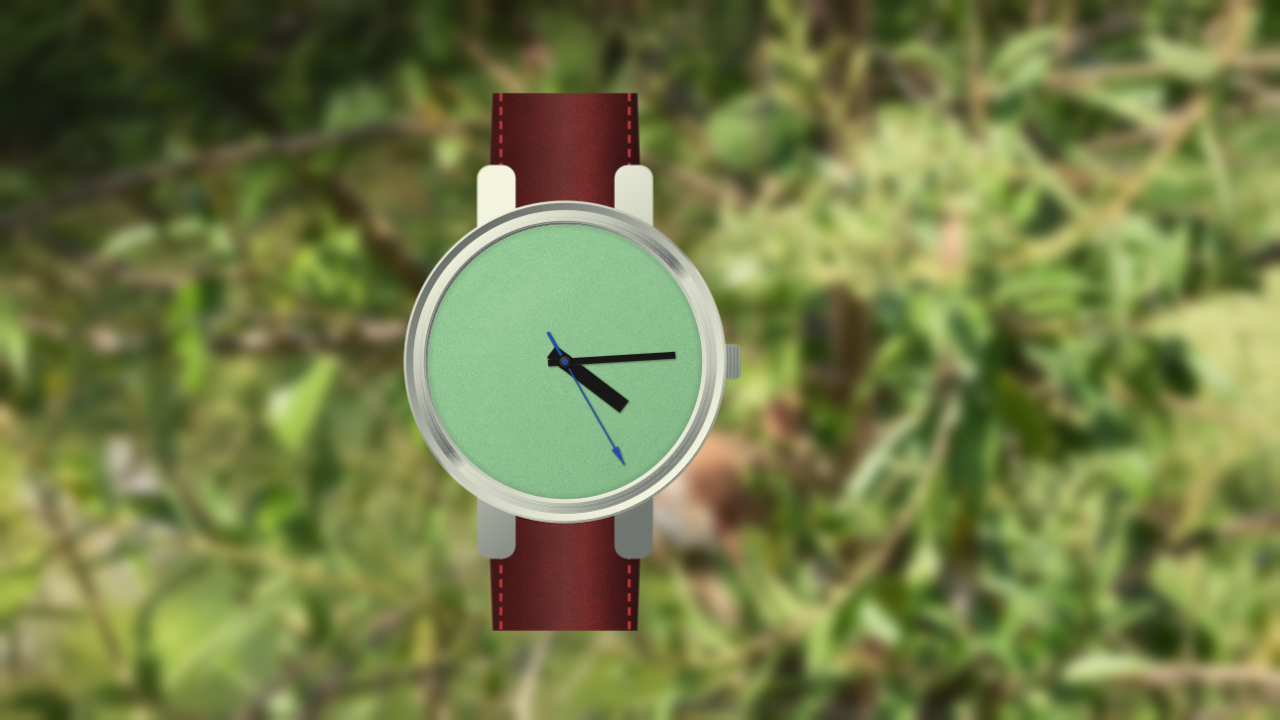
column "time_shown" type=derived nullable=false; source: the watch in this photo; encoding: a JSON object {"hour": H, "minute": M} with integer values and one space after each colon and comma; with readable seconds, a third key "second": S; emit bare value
{"hour": 4, "minute": 14, "second": 25}
